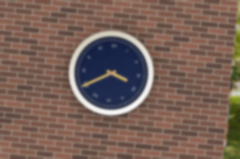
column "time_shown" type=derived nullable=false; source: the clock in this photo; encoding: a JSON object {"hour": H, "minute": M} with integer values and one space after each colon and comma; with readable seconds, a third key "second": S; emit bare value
{"hour": 3, "minute": 40}
